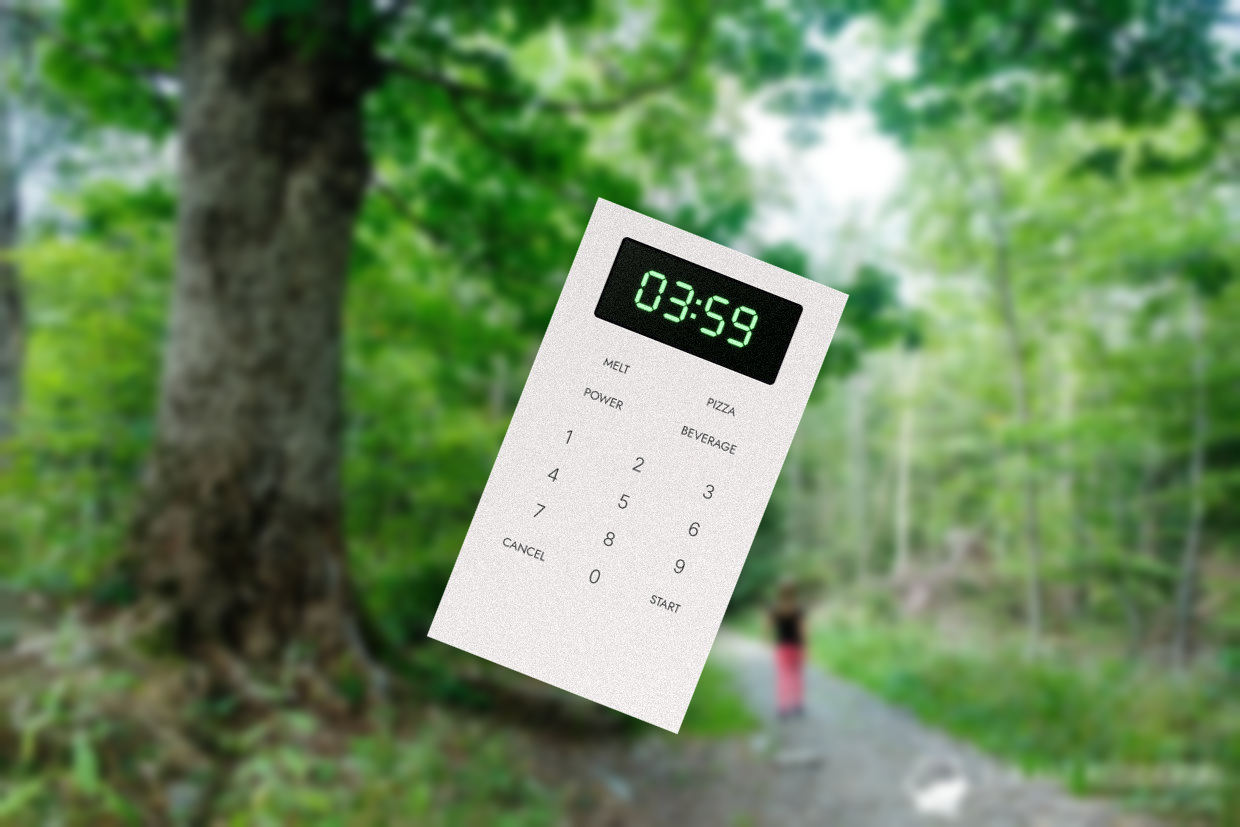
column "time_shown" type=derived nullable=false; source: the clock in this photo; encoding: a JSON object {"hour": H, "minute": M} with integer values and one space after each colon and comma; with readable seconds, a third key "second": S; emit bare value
{"hour": 3, "minute": 59}
